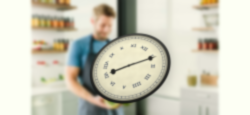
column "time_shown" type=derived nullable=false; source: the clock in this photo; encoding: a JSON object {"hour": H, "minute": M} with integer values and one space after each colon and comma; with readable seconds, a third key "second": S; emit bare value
{"hour": 7, "minute": 6}
